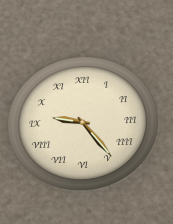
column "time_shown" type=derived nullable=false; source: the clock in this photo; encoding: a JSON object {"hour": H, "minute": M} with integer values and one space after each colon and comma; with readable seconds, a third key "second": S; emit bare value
{"hour": 9, "minute": 24}
